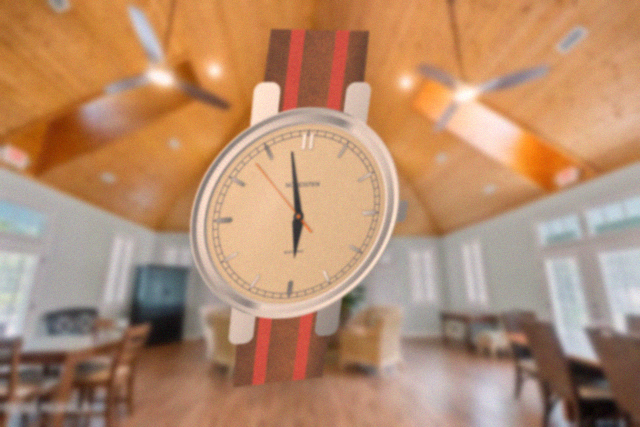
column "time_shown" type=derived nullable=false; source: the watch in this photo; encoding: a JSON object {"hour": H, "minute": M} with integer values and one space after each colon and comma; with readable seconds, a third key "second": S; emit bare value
{"hour": 5, "minute": 57, "second": 53}
